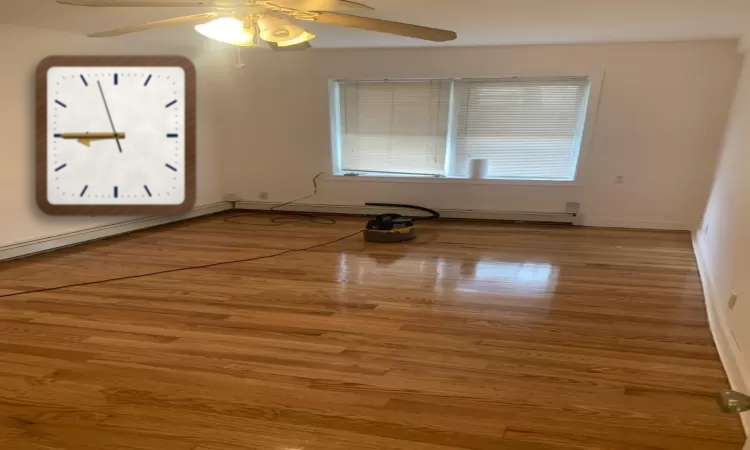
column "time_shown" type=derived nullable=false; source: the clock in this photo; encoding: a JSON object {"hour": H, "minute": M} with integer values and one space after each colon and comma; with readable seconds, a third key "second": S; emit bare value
{"hour": 8, "minute": 44, "second": 57}
